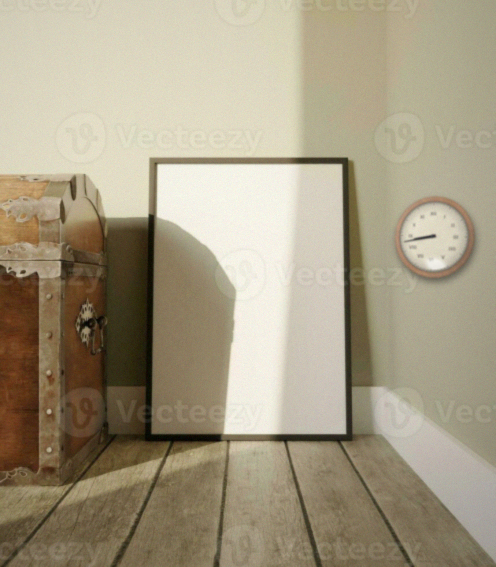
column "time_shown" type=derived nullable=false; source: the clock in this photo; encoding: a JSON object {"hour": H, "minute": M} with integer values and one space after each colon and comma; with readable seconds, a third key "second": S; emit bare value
{"hour": 8, "minute": 43}
